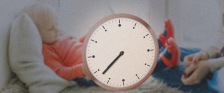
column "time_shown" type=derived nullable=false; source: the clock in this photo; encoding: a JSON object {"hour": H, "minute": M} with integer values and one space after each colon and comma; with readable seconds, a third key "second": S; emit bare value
{"hour": 7, "minute": 38}
